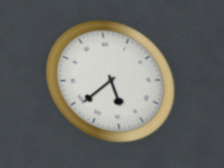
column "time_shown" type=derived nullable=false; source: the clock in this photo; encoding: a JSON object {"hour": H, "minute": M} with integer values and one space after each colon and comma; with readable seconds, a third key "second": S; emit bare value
{"hour": 5, "minute": 39}
